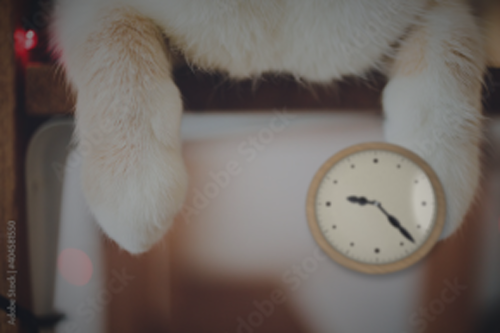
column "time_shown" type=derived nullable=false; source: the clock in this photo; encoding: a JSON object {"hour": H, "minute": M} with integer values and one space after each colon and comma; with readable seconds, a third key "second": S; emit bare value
{"hour": 9, "minute": 23}
